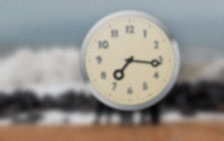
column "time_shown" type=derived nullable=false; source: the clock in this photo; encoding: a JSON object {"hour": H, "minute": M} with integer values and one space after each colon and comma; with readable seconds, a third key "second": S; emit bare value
{"hour": 7, "minute": 16}
